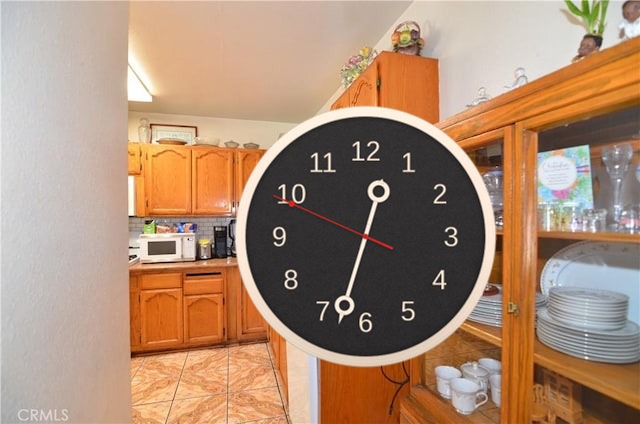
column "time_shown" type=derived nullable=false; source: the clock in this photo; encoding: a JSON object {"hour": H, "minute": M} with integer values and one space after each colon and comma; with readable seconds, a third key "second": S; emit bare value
{"hour": 12, "minute": 32, "second": 49}
